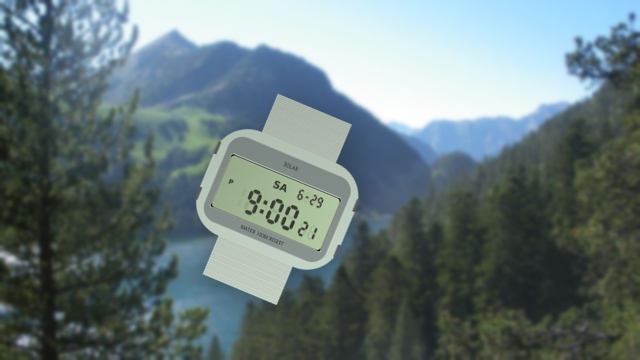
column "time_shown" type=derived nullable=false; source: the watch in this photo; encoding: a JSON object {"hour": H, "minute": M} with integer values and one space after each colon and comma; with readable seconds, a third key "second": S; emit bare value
{"hour": 9, "minute": 0, "second": 21}
